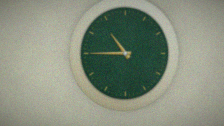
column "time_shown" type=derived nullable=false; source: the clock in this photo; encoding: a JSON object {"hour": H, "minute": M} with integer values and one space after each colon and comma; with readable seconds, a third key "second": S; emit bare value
{"hour": 10, "minute": 45}
